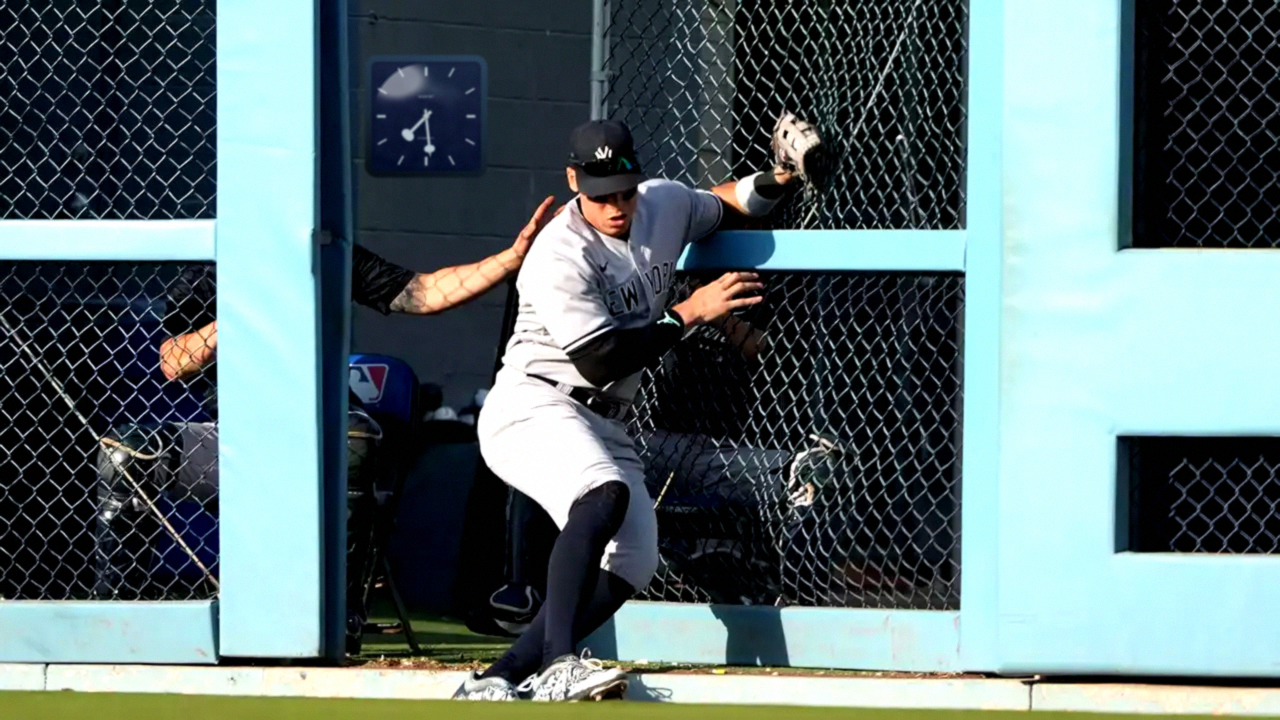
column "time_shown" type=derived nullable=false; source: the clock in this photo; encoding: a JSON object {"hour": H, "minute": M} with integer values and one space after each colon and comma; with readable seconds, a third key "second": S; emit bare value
{"hour": 7, "minute": 29}
